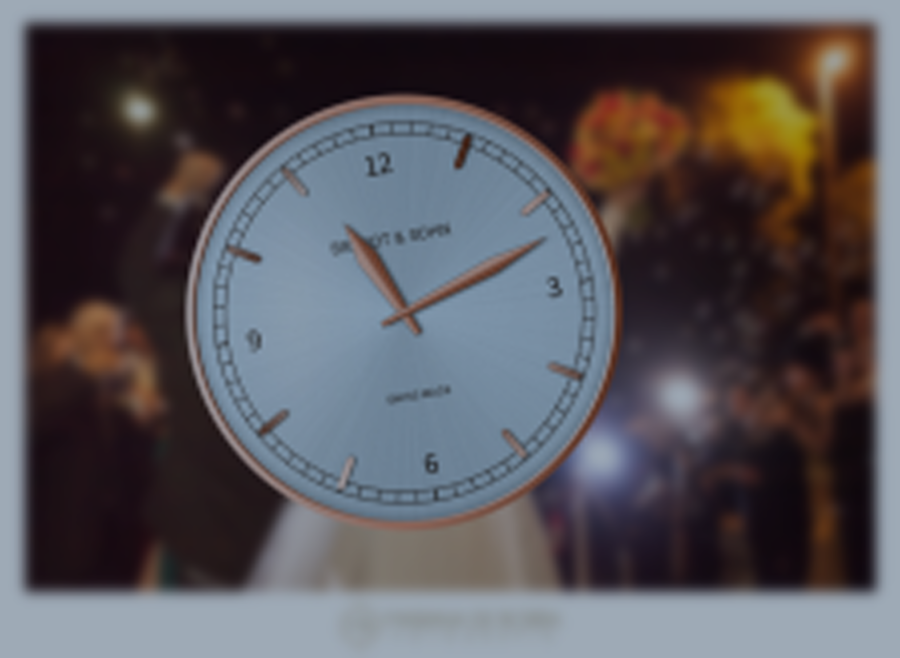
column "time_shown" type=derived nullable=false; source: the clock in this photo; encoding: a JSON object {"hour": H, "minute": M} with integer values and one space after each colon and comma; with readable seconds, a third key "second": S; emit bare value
{"hour": 11, "minute": 12}
